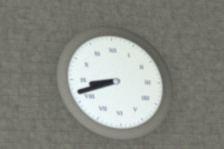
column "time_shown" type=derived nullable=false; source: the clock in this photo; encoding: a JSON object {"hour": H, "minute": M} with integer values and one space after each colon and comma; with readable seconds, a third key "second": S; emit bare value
{"hour": 8, "minute": 42}
